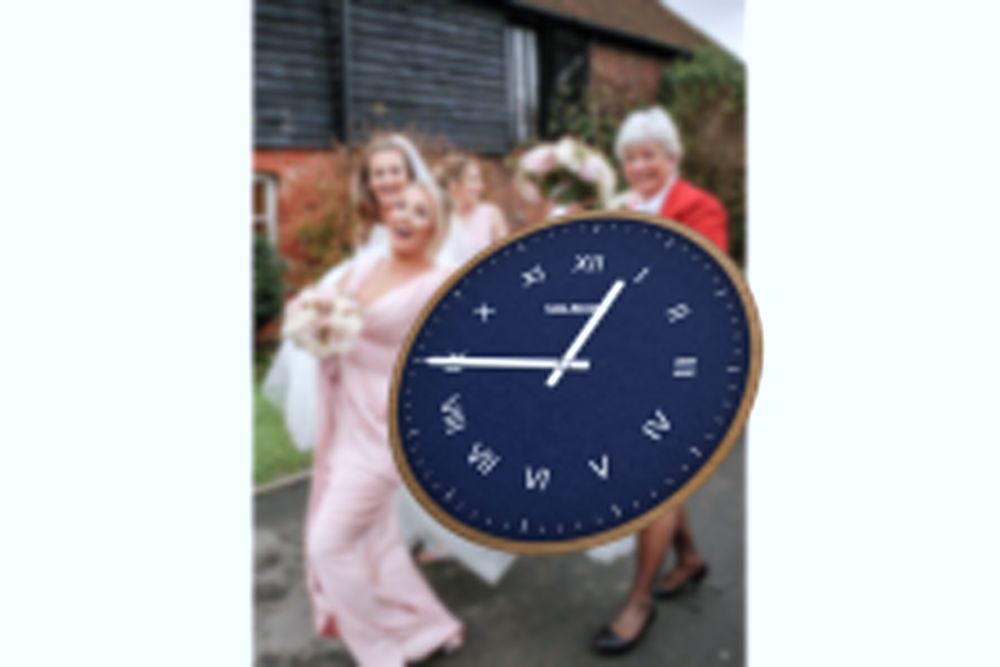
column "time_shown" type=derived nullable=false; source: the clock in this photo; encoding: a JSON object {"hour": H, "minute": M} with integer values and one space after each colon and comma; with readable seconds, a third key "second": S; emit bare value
{"hour": 12, "minute": 45}
